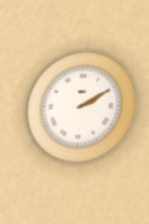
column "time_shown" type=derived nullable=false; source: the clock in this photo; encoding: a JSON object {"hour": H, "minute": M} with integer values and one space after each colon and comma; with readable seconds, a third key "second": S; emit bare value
{"hour": 2, "minute": 10}
